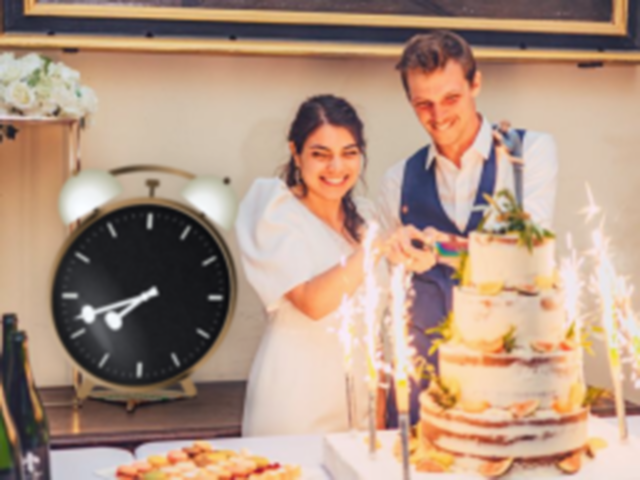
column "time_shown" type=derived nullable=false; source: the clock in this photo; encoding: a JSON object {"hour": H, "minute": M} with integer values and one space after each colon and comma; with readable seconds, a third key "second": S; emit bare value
{"hour": 7, "minute": 42}
